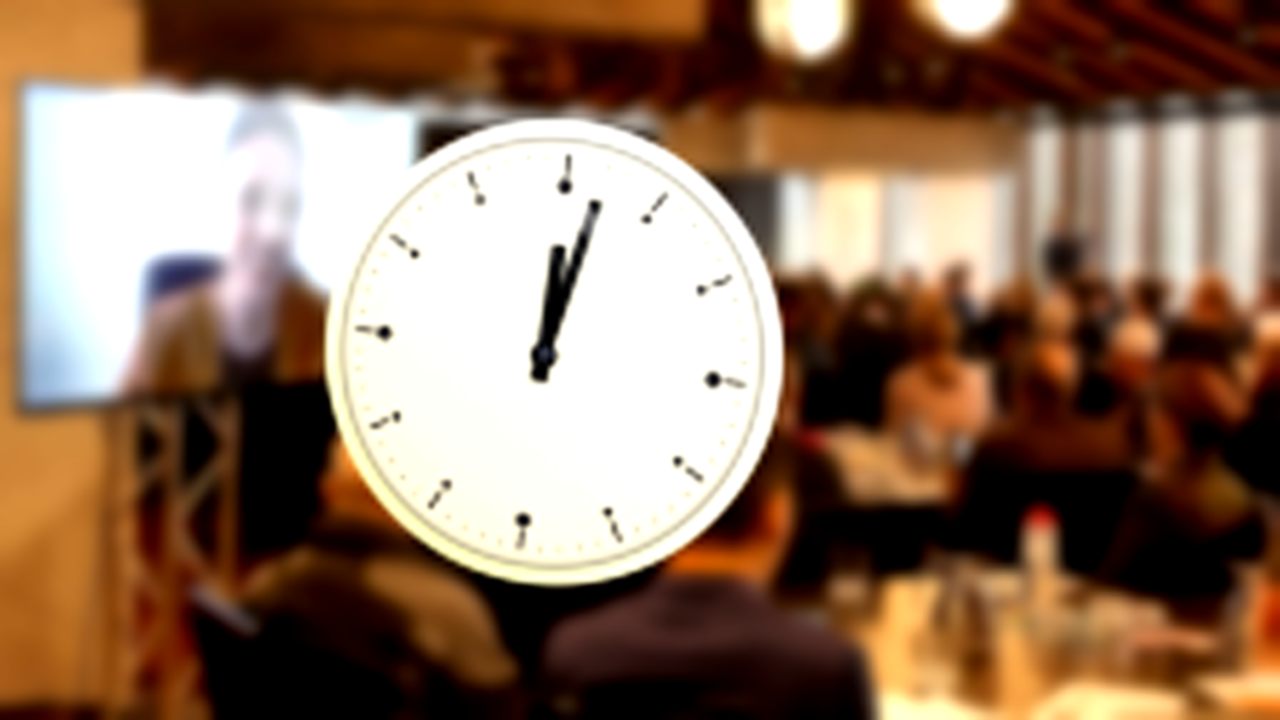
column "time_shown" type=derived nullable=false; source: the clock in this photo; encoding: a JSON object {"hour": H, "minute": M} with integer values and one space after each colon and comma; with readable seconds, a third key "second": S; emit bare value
{"hour": 12, "minute": 2}
